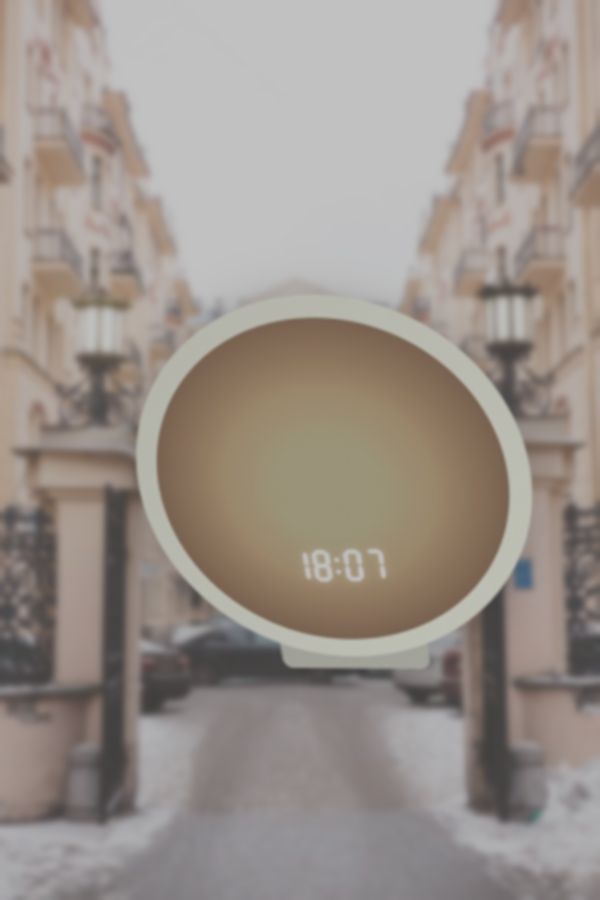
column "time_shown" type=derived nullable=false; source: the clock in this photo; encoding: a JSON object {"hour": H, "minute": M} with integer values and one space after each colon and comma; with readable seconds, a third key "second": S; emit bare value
{"hour": 18, "minute": 7}
